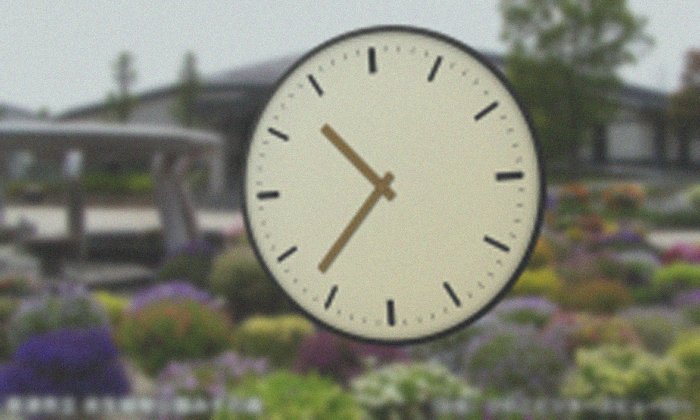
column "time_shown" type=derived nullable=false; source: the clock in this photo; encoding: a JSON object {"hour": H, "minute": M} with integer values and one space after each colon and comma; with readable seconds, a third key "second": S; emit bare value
{"hour": 10, "minute": 37}
